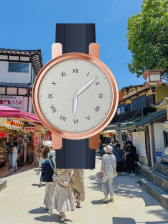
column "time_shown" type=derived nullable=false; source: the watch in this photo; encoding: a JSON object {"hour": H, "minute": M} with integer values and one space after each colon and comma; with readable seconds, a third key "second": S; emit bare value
{"hour": 6, "minute": 8}
